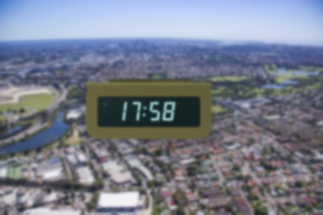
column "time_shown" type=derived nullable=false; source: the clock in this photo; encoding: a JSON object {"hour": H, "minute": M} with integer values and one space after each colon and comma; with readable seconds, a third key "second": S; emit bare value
{"hour": 17, "minute": 58}
